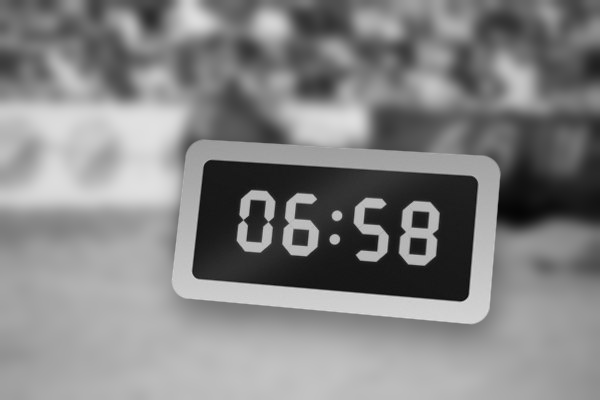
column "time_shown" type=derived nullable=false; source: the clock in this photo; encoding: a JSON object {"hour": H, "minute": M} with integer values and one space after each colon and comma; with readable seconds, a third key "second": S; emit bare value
{"hour": 6, "minute": 58}
